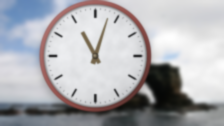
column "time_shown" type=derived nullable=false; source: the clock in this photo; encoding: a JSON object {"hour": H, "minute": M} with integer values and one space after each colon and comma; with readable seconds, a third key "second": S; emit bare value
{"hour": 11, "minute": 3}
